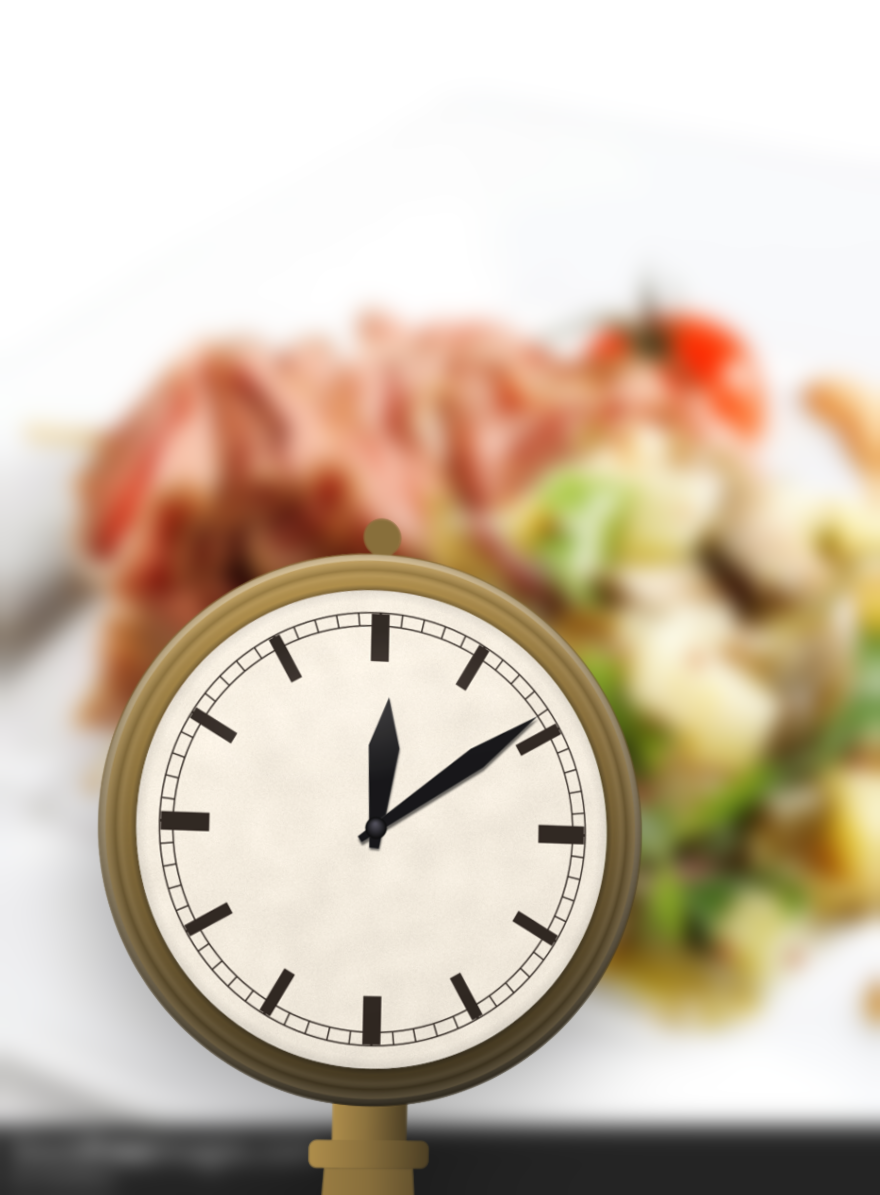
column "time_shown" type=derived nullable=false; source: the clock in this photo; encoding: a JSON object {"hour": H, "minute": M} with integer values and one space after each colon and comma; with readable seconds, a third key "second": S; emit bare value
{"hour": 12, "minute": 9}
